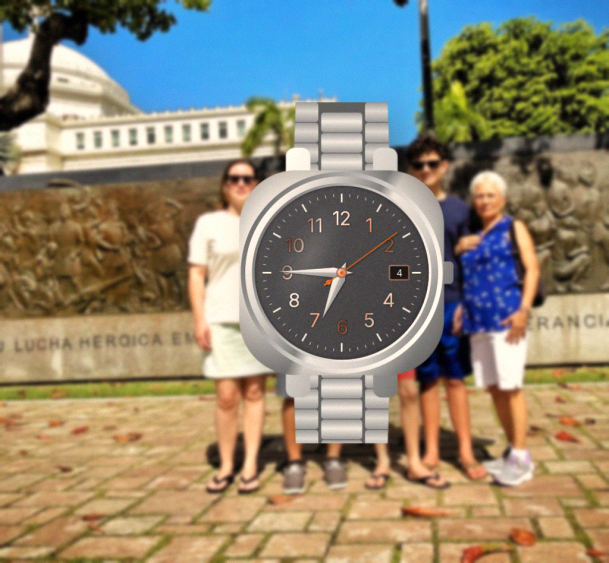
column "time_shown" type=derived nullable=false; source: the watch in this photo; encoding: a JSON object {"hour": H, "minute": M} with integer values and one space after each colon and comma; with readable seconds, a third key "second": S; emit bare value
{"hour": 6, "minute": 45, "second": 9}
